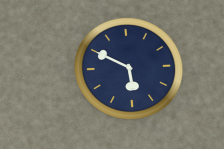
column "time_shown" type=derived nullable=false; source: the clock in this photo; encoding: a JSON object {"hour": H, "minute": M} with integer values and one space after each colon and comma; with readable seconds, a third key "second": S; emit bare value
{"hour": 5, "minute": 50}
